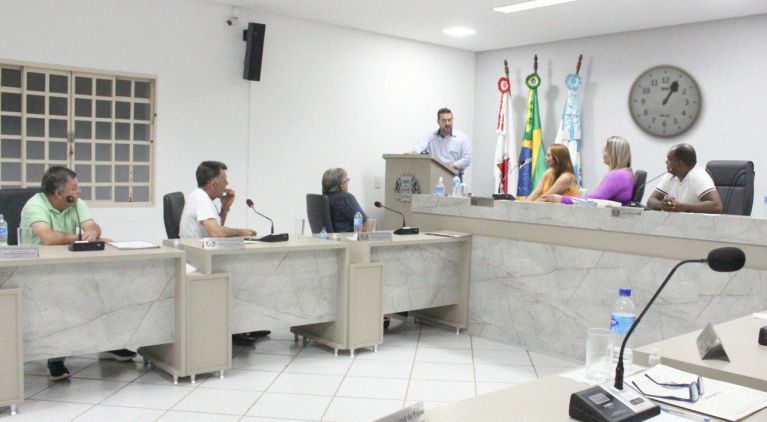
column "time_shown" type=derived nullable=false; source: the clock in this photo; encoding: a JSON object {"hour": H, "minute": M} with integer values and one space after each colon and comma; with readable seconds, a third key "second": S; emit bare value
{"hour": 1, "minute": 5}
